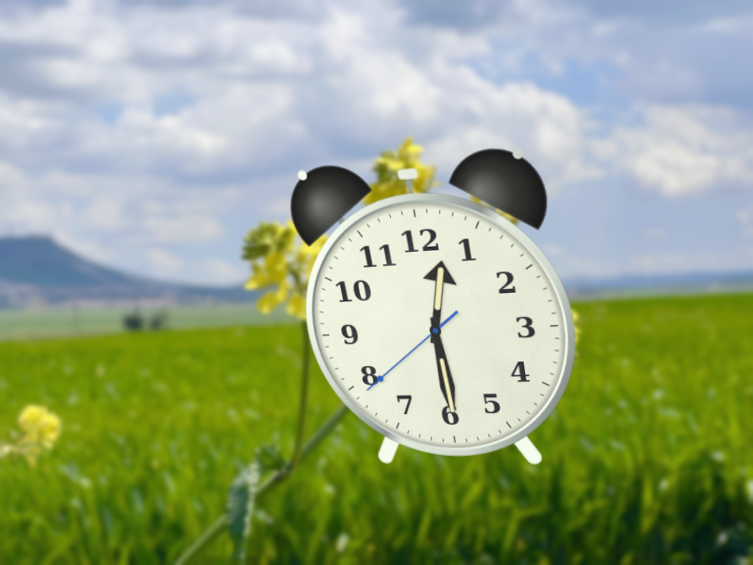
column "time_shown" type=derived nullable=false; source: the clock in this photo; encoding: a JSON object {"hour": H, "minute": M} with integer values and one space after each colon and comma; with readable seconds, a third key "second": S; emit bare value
{"hour": 12, "minute": 29, "second": 39}
